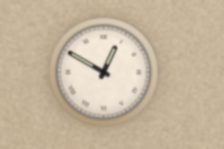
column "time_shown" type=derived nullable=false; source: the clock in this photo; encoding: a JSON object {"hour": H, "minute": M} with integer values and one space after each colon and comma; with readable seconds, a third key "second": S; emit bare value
{"hour": 12, "minute": 50}
